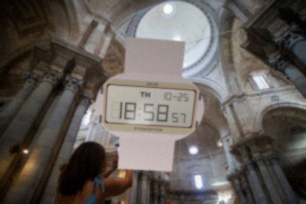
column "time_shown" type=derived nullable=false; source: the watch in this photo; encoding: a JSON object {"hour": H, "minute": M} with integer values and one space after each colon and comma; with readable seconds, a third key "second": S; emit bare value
{"hour": 18, "minute": 58}
